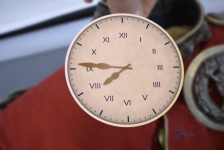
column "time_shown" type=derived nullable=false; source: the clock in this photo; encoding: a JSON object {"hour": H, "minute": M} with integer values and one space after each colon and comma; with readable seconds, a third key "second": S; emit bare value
{"hour": 7, "minute": 46}
